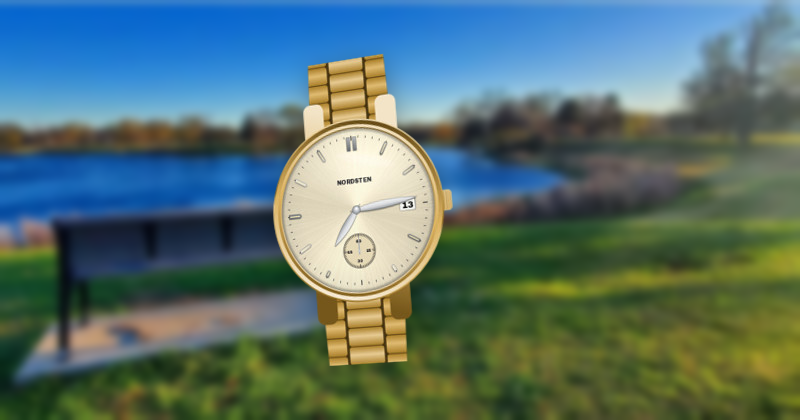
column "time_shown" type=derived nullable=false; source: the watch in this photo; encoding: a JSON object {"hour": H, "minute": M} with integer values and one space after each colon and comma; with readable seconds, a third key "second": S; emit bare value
{"hour": 7, "minute": 14}
